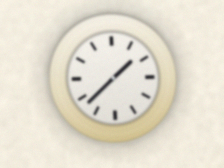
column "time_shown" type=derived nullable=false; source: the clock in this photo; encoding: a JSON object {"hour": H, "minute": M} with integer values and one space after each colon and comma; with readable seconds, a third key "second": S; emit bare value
{"hour": 1, "minute": 38}
